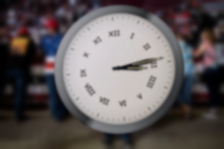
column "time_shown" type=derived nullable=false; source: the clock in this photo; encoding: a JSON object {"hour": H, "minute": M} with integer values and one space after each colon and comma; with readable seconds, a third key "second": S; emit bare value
{"hour": 3, "minute": 14}
